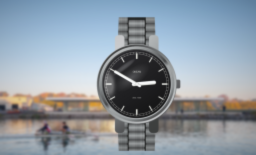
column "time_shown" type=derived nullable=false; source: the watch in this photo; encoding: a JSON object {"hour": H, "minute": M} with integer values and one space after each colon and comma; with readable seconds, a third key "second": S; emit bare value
{"hour": 2, "minute": 50}
